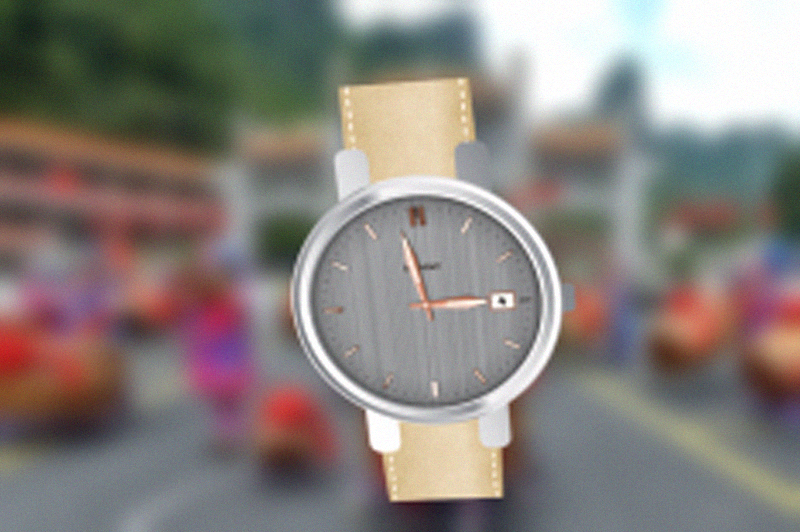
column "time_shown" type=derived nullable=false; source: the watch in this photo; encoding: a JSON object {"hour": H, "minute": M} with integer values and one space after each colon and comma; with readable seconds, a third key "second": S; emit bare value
{"hour": 2, "minute": 58}
